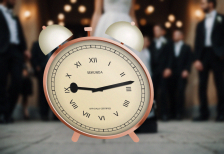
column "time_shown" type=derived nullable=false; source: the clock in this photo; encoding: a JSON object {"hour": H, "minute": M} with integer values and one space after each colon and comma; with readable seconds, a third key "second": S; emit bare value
{"hour": 9, "minute": 13}
